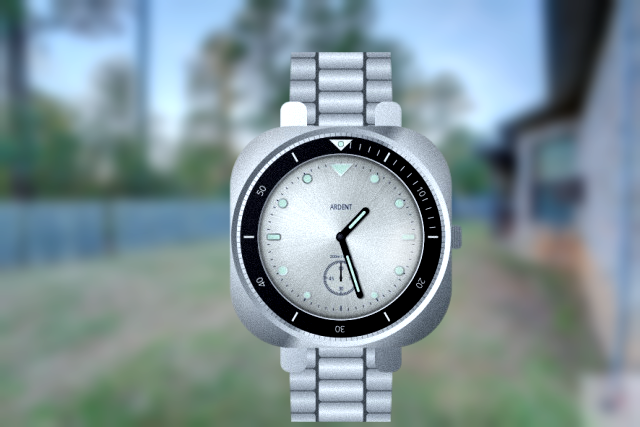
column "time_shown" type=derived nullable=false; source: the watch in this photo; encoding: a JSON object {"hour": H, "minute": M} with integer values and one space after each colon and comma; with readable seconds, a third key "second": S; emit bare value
{"hour": 1, "minute": 27}
